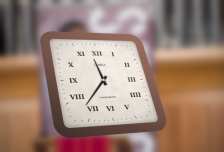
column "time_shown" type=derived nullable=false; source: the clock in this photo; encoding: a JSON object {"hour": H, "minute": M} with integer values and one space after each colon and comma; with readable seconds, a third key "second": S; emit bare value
{"hour": 11, "minute": 37}
